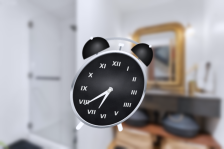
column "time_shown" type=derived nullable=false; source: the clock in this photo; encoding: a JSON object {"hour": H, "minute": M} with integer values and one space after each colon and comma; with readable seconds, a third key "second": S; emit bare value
{"hour": 6, "minute": 39}
